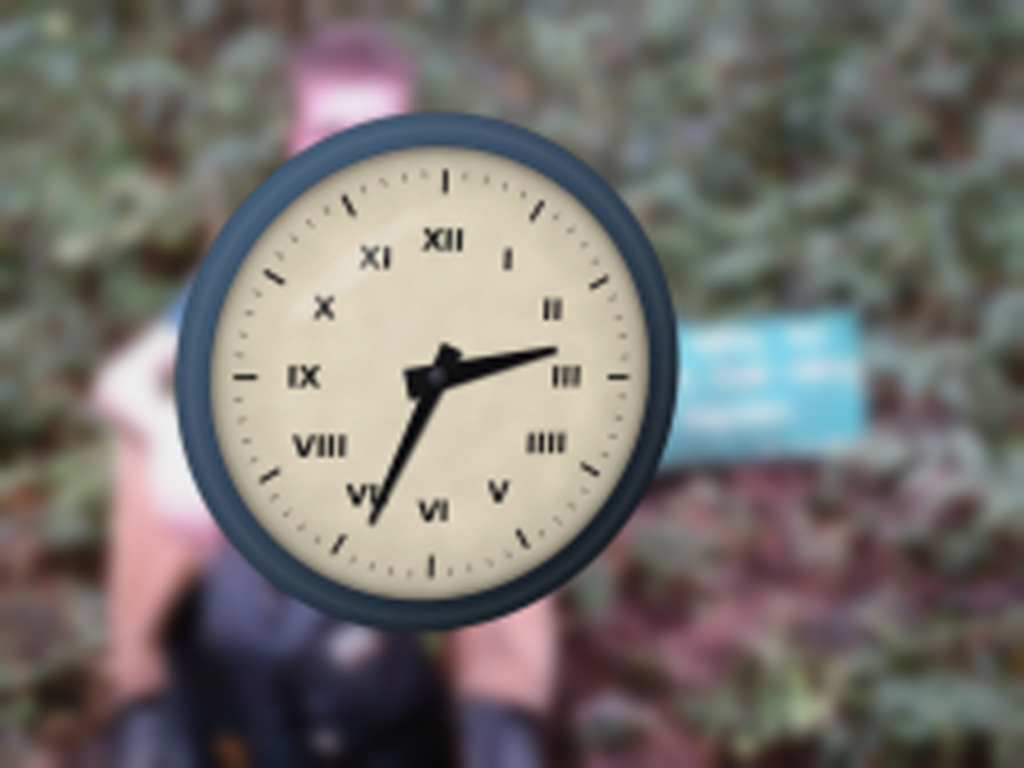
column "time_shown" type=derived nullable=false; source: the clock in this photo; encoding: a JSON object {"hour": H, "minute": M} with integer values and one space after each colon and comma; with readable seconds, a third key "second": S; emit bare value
{"hour": 2, "minute": 34}
